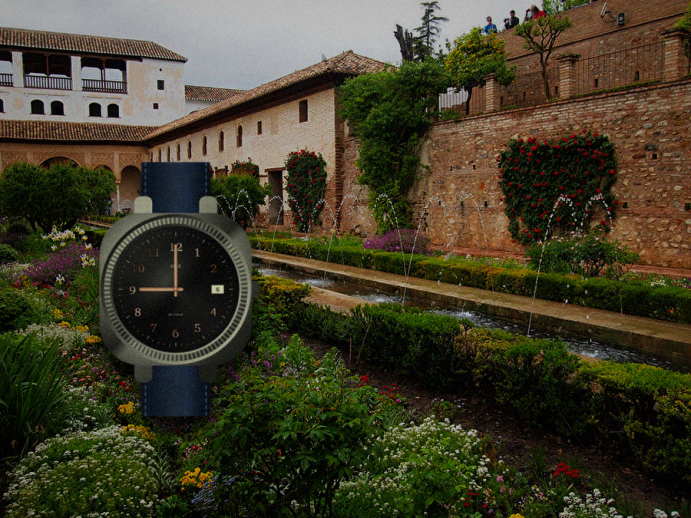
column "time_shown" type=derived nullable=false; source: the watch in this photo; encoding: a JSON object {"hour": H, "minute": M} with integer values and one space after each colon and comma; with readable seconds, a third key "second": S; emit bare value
{"hour": 9, "minute": 0}
